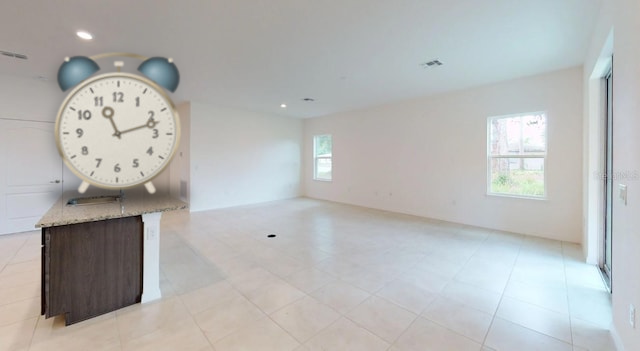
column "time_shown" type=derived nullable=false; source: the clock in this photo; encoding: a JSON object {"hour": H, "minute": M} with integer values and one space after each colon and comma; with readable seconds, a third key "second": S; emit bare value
{"hour": 11, "minute": 12}
